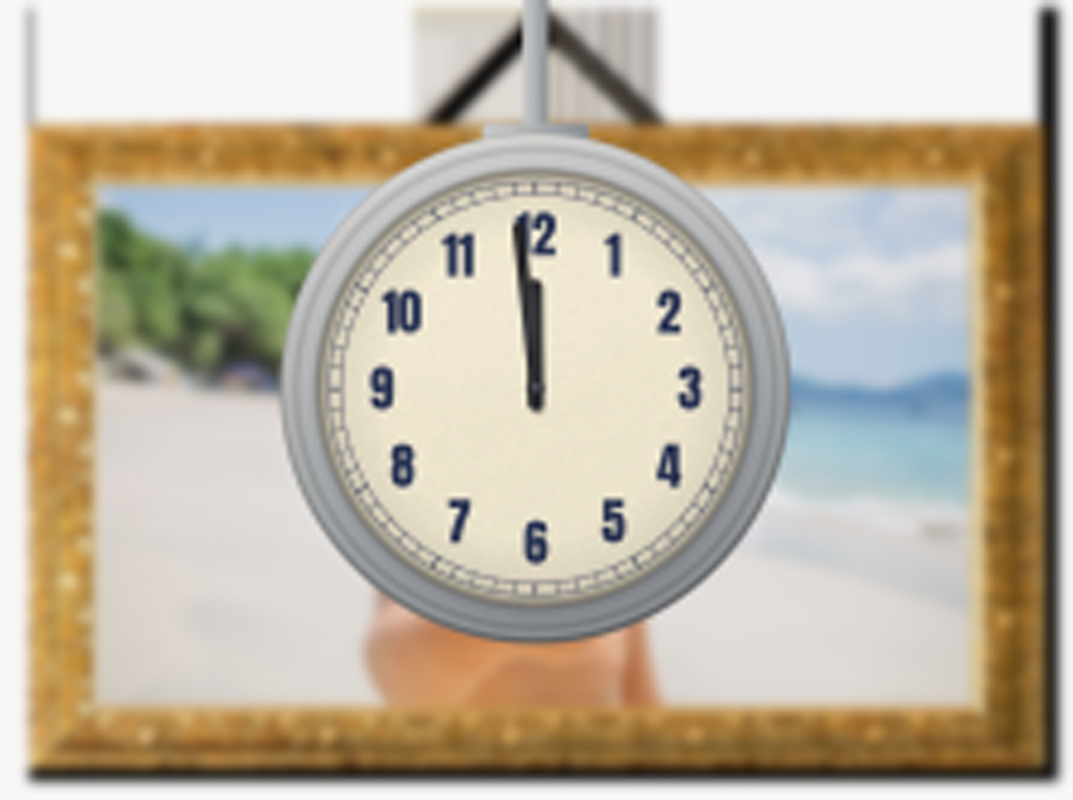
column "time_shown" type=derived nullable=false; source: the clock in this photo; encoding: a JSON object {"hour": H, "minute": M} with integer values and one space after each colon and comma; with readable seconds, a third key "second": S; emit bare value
{"hour": 11, "minute": 59}
